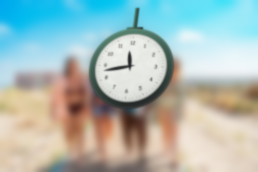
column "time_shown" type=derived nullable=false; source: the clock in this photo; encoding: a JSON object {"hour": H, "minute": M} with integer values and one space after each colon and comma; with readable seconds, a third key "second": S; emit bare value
{"hour": 11, "minute": 43}
